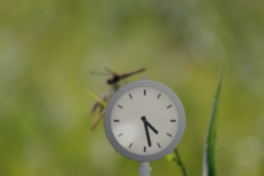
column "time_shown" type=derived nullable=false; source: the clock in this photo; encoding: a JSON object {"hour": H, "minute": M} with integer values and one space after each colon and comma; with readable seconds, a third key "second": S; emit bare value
{"hour": 4, "minute": 28}
